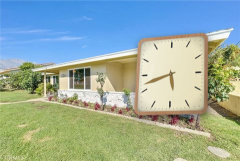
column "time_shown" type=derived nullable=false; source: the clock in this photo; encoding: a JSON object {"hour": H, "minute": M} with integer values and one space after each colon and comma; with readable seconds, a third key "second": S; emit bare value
{"hour": 5, "minute": 42}
